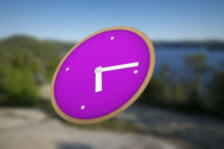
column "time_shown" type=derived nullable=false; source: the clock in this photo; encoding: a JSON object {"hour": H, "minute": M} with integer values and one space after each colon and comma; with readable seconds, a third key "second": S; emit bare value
{"hour": 5, "minute": 13}
